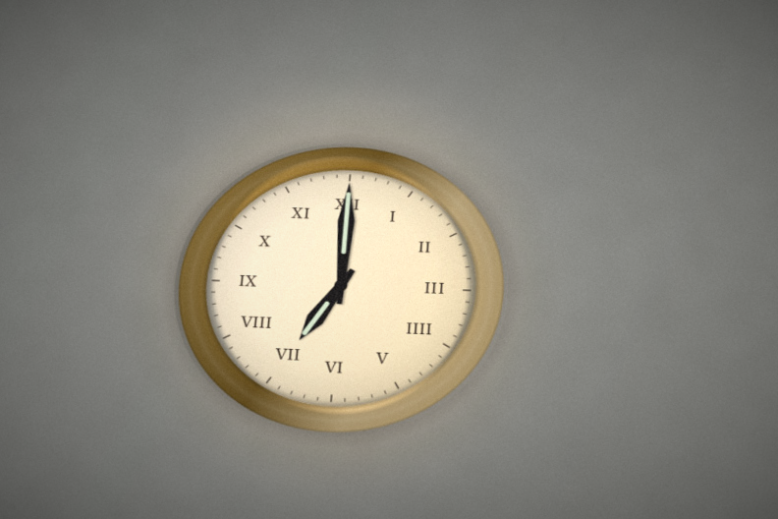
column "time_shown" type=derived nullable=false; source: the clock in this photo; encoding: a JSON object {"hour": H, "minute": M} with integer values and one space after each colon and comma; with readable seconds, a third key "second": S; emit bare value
{"hour": 7, "minute": 0}
